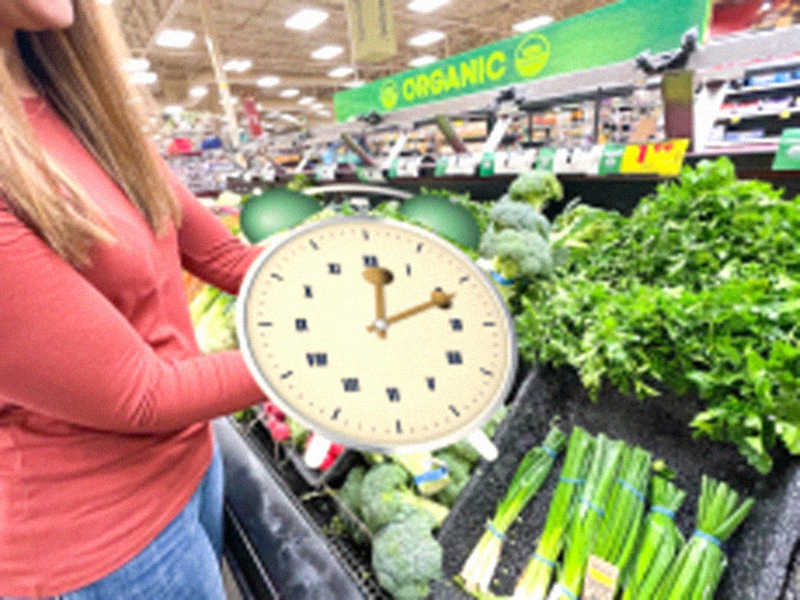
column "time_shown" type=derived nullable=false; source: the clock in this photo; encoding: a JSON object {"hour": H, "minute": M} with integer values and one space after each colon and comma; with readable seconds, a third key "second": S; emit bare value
{"hour": 12, "minute": 11}
